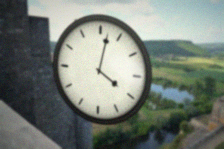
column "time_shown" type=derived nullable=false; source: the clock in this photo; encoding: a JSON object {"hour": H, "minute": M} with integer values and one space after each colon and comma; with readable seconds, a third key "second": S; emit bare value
{"hour": 4, "minute": 2}
